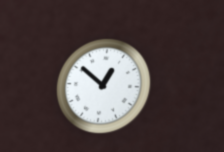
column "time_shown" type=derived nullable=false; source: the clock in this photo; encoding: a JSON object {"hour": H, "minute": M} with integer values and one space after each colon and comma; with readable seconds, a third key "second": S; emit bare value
{"hour": 12, "minute": 51}
